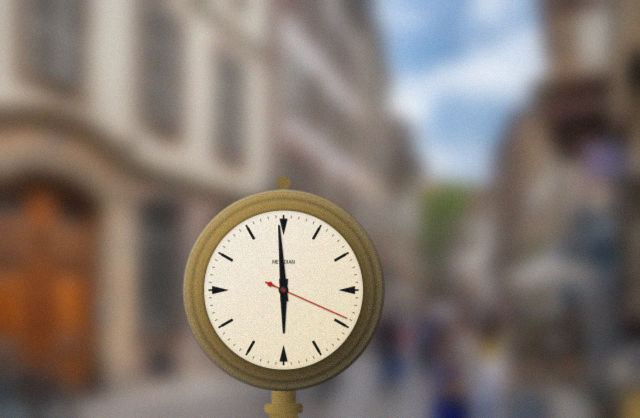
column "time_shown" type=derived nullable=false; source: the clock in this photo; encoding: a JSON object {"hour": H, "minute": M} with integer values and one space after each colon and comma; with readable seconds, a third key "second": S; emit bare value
{"hour": 5, "minute": 59, "second": 19}
